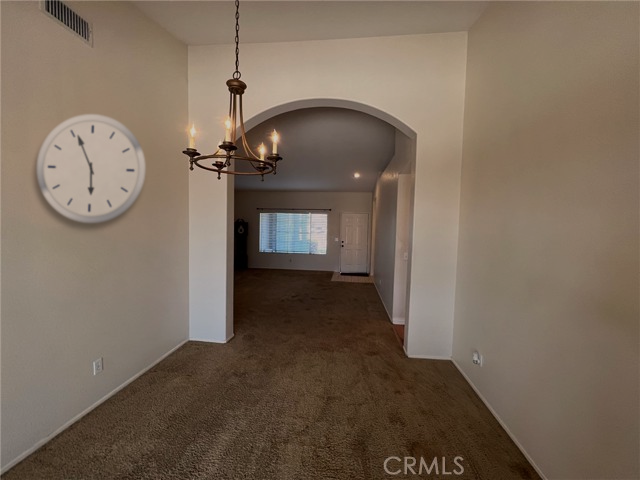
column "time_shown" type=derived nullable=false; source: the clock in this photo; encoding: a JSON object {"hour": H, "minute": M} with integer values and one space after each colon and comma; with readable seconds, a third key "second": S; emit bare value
{"hour": 5, "minute": 56}
